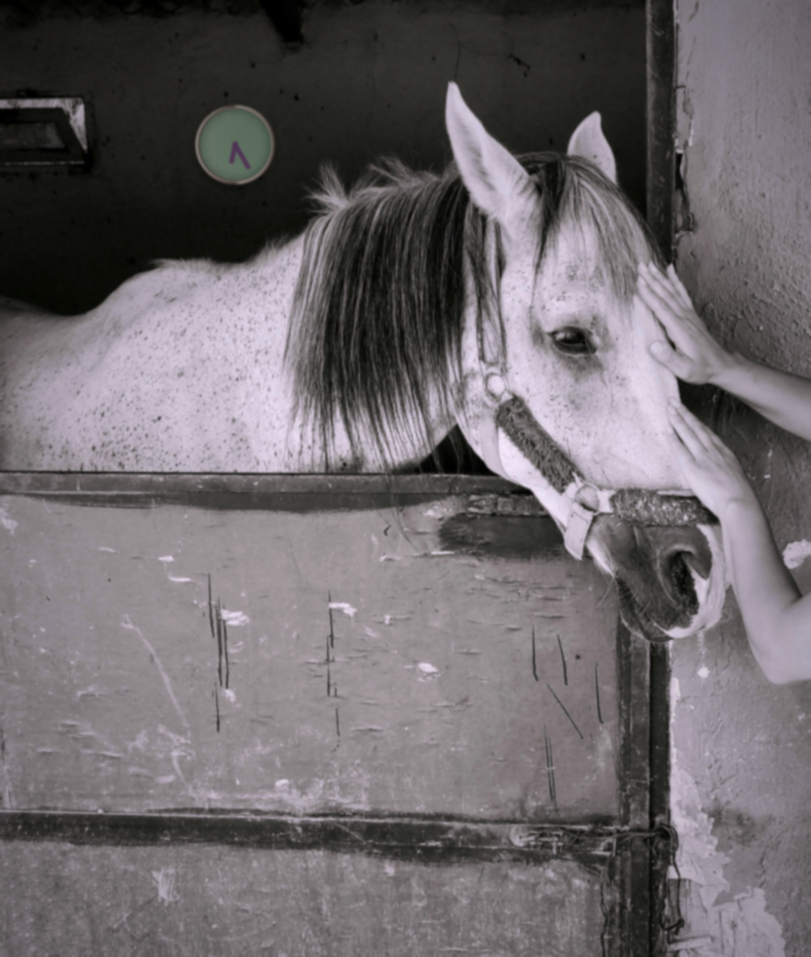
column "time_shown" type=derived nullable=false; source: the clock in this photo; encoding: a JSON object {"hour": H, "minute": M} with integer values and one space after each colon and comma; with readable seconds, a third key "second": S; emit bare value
{"hour": 6, "minute": 25}
